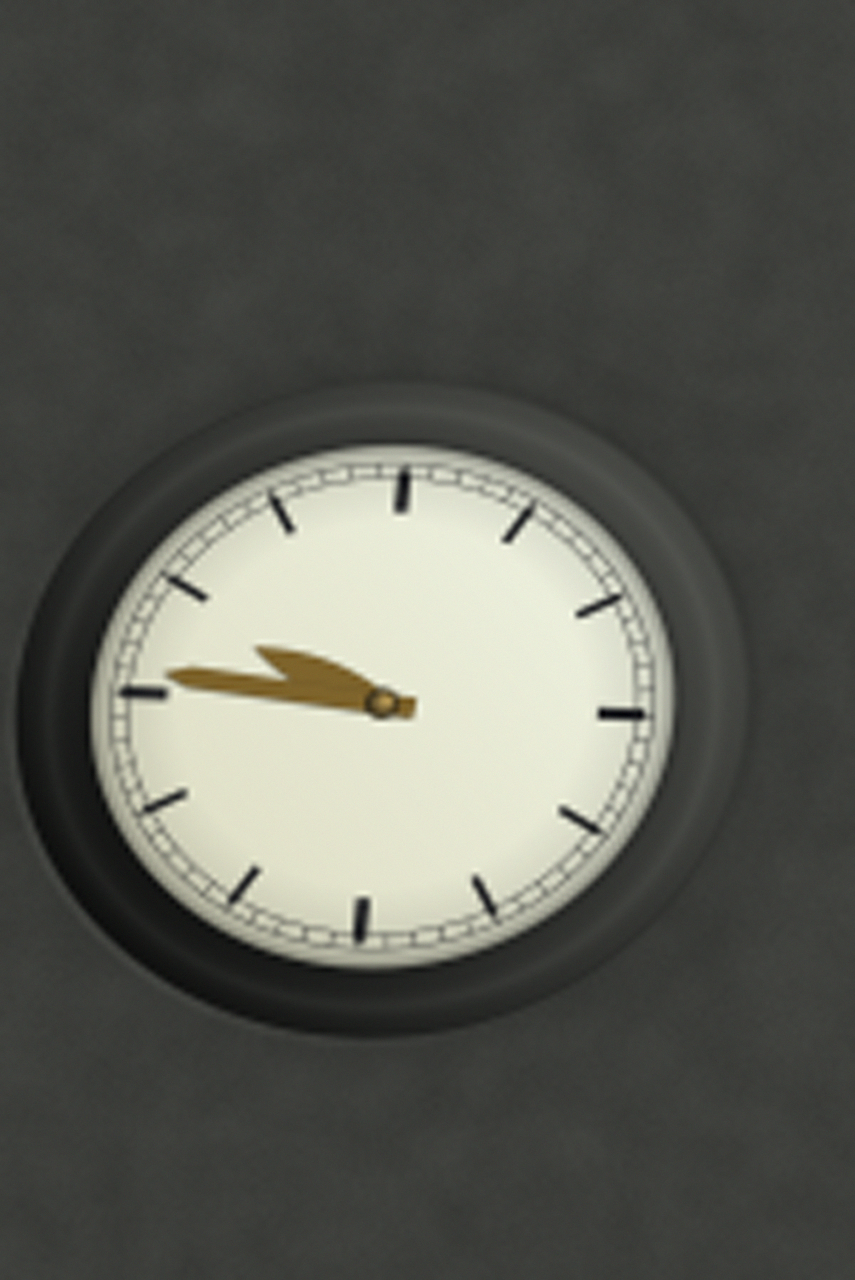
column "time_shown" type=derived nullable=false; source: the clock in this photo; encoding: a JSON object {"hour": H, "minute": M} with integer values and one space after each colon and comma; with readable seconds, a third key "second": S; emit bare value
{"hour": 9, "minute": 46}
